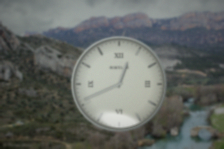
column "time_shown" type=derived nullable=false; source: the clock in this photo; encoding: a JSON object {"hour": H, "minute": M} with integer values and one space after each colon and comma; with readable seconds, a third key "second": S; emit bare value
{"hour": 12, "minute": 41}
